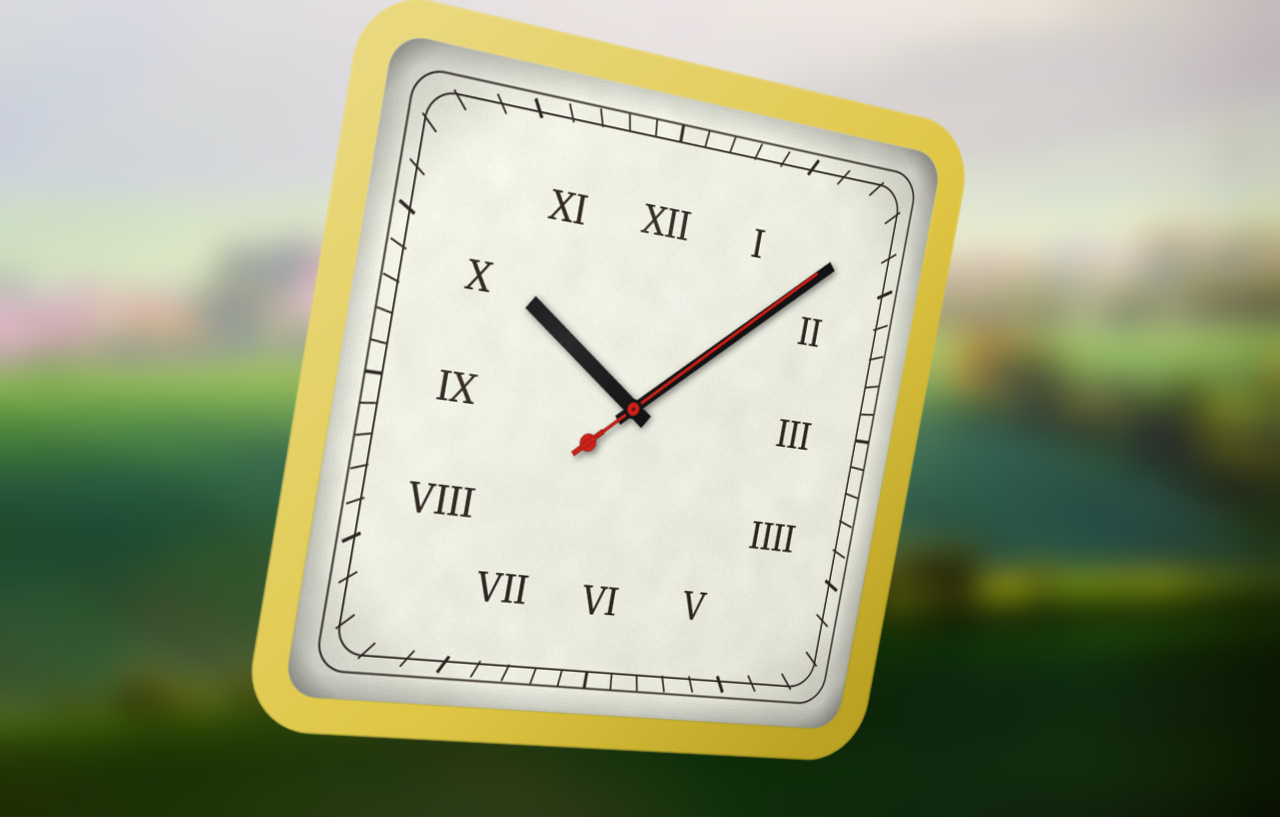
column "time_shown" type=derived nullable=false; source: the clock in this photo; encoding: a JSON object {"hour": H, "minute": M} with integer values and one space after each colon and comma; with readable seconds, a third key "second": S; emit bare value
{"hour": 10, "minute": 8, "second": 8}
